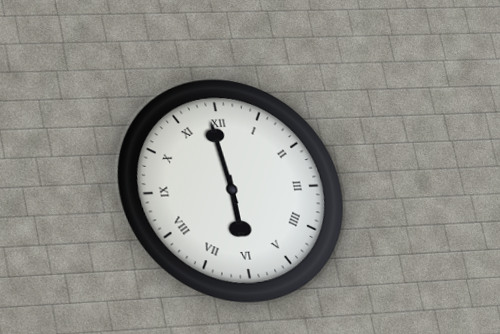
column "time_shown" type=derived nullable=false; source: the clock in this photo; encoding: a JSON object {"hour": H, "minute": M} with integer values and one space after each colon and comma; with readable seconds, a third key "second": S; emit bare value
{"hour": 5, "minute": 59}
